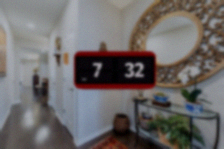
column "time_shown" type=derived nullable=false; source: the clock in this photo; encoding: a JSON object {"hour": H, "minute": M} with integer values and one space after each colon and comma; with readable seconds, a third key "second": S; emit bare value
{"hour": 7, "minute": 32}
